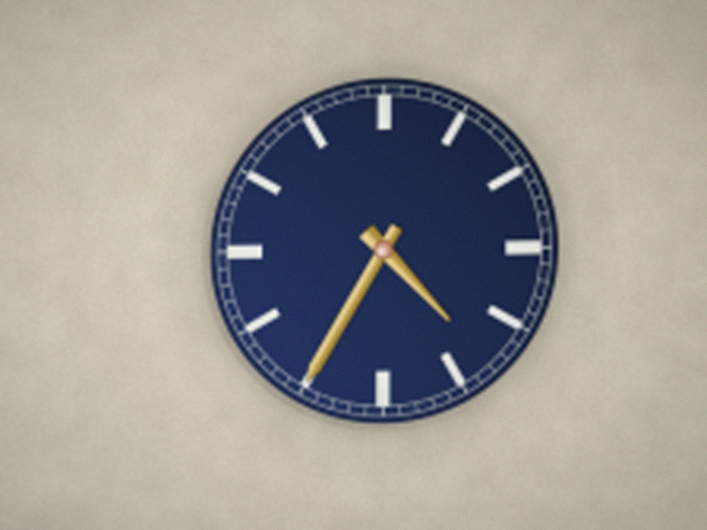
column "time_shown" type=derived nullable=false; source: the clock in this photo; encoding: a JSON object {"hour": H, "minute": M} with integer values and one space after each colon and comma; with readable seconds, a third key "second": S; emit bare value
{"hour": 4, "minute": 35}
